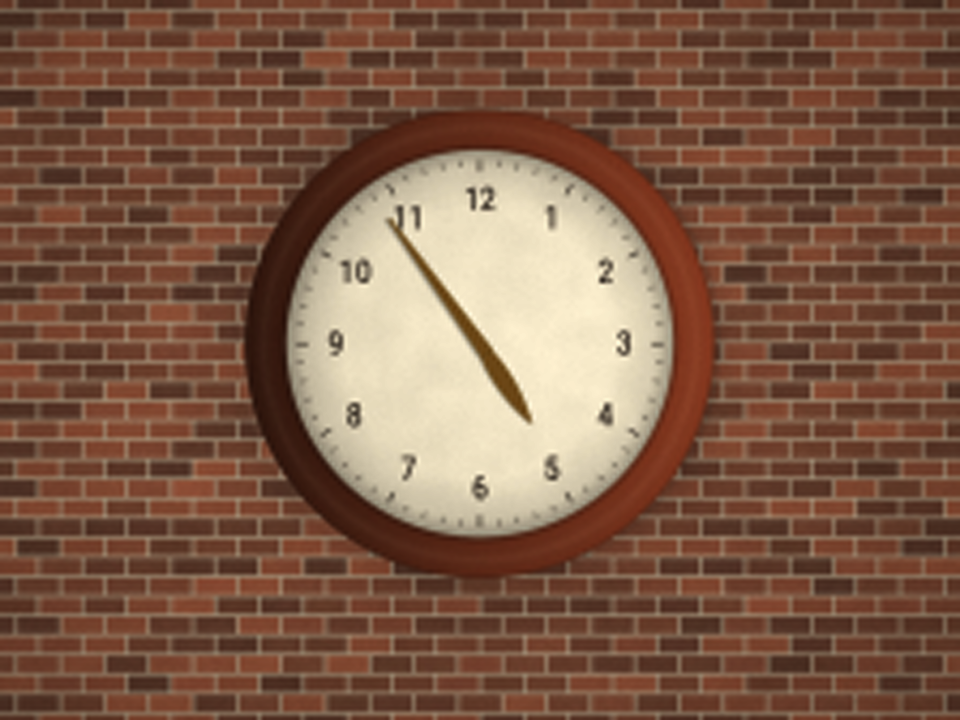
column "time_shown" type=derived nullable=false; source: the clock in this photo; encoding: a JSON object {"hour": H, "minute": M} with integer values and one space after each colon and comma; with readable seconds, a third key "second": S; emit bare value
{"hour": 4, "minute": 54}
